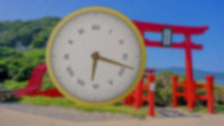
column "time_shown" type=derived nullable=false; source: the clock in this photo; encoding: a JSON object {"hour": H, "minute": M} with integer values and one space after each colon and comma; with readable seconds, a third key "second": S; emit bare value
{"hour": 6, "minute": 18}
